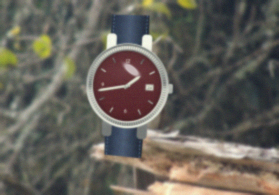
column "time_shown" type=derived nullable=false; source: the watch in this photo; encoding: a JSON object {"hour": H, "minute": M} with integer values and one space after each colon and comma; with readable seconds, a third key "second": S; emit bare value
{"hour": 1, "minute": 43}
